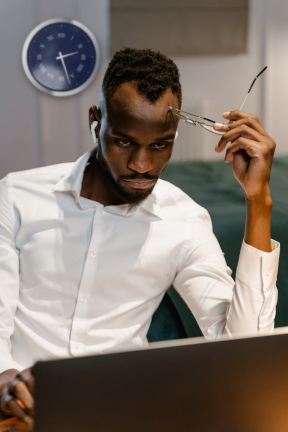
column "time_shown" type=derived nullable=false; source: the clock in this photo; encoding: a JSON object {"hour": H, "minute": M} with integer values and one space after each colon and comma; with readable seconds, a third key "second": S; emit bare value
{"hour": 2, "minute": 27}
